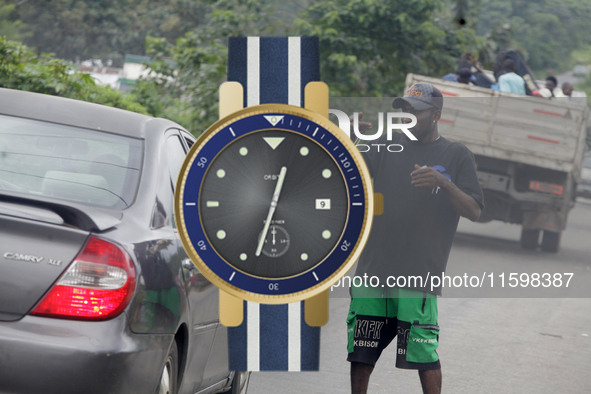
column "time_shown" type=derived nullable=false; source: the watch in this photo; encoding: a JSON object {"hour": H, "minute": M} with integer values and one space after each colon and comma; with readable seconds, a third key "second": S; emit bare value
{"hour": 12, "minute": 33}
